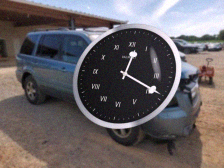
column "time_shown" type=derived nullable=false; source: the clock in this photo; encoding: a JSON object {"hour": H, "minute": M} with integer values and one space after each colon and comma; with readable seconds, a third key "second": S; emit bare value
{"hour": 12, "minute": 19}
